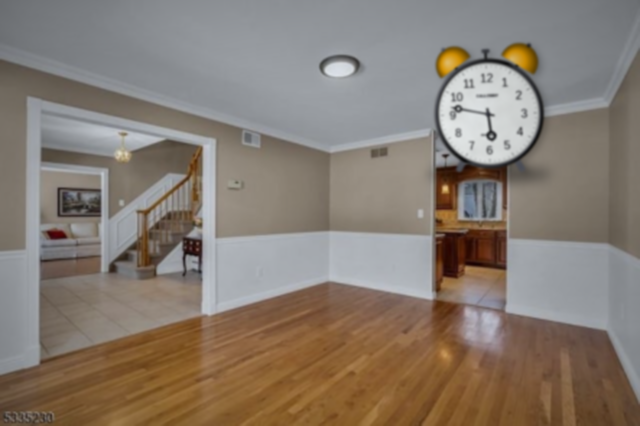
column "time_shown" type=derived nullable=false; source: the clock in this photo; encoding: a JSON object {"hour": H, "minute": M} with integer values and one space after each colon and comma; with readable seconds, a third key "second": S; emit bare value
{"hour": 5, "minute": 47}
